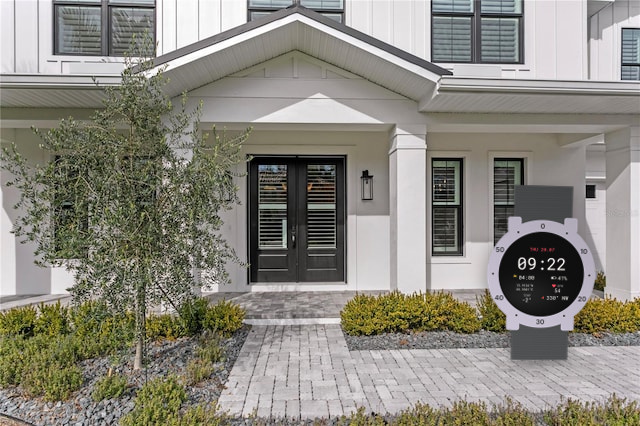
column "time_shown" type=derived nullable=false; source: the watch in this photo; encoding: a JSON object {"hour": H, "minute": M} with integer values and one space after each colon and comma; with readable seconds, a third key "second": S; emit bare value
{"hour": 9, "minute": 22}
